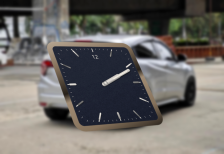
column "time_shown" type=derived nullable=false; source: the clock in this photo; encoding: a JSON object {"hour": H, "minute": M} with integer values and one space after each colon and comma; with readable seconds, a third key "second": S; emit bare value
{"hour": 2, "minute": 11}
